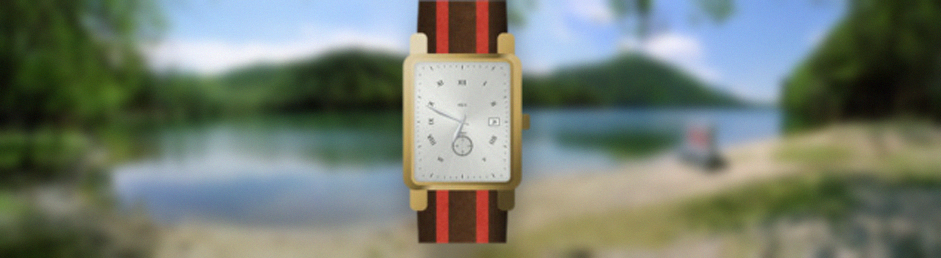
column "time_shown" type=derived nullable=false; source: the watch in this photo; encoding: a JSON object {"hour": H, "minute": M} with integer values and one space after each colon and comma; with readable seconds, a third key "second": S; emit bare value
{"hour": 6, "minute": 49}
